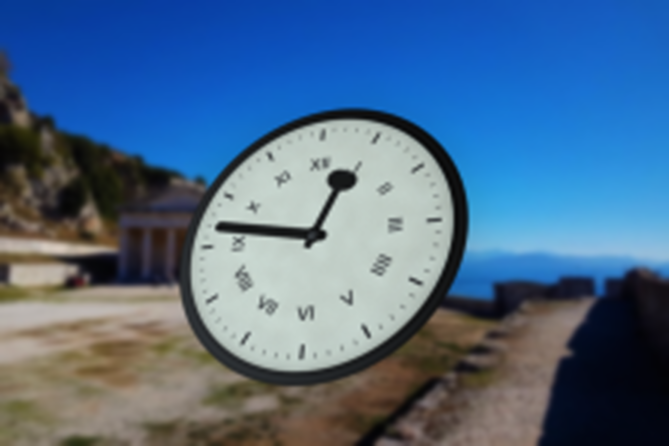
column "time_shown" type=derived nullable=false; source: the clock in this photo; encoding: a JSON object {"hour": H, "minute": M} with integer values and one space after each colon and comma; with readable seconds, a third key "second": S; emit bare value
{"hour": 12, "minute": 47}
